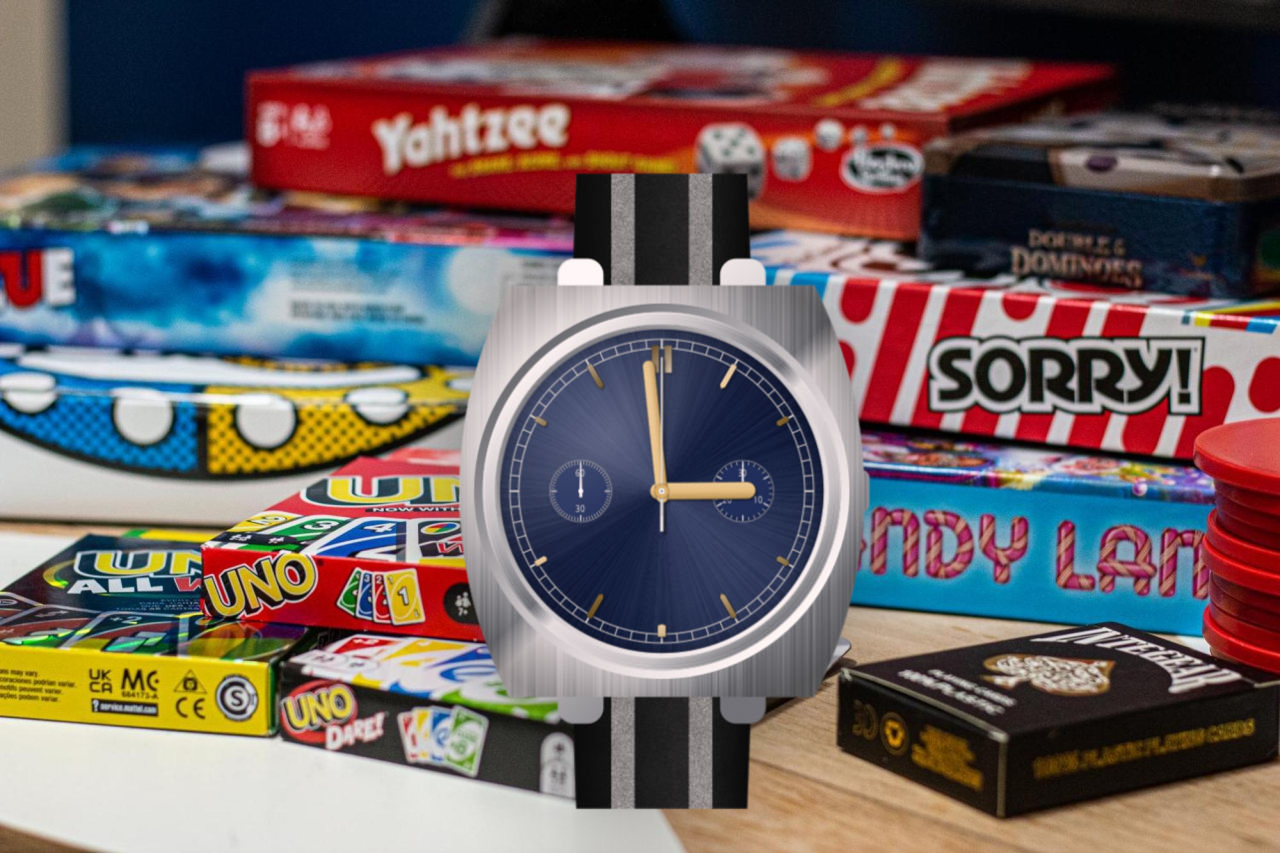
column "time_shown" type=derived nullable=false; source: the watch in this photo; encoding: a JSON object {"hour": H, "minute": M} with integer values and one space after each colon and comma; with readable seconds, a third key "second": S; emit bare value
{"hour": 2, "minute": 59}
